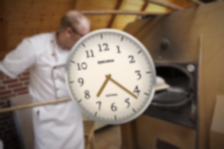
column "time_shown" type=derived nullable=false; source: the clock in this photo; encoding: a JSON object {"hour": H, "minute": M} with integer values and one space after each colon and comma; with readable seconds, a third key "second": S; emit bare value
{"hour": 7, "minute": 22}
